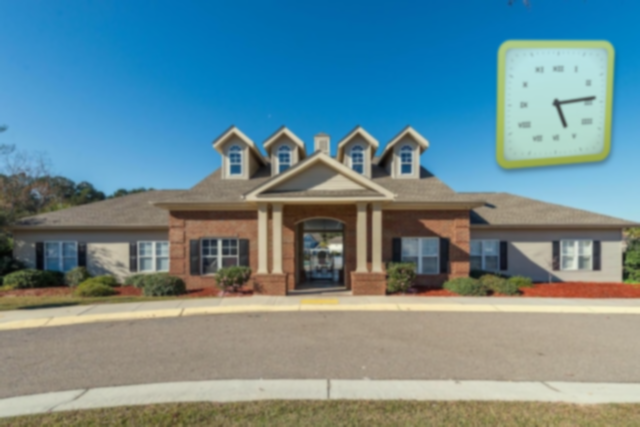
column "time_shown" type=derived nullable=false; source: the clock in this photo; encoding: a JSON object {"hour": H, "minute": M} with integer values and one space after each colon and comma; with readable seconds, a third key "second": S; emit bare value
{"hour": 5, "minute": 14}
